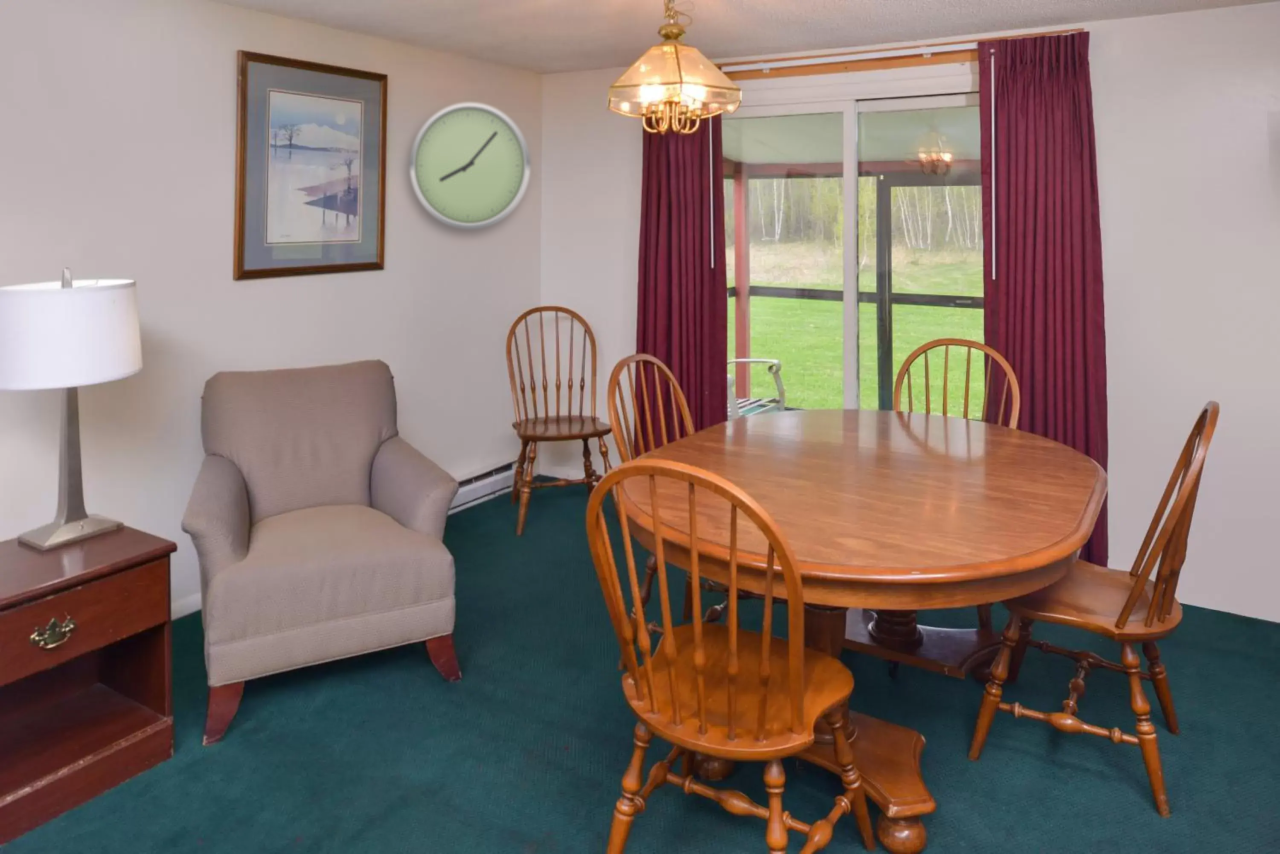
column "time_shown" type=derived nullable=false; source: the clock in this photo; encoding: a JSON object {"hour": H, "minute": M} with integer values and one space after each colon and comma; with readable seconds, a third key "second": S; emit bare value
{"hour": 8, "minute": 7}
